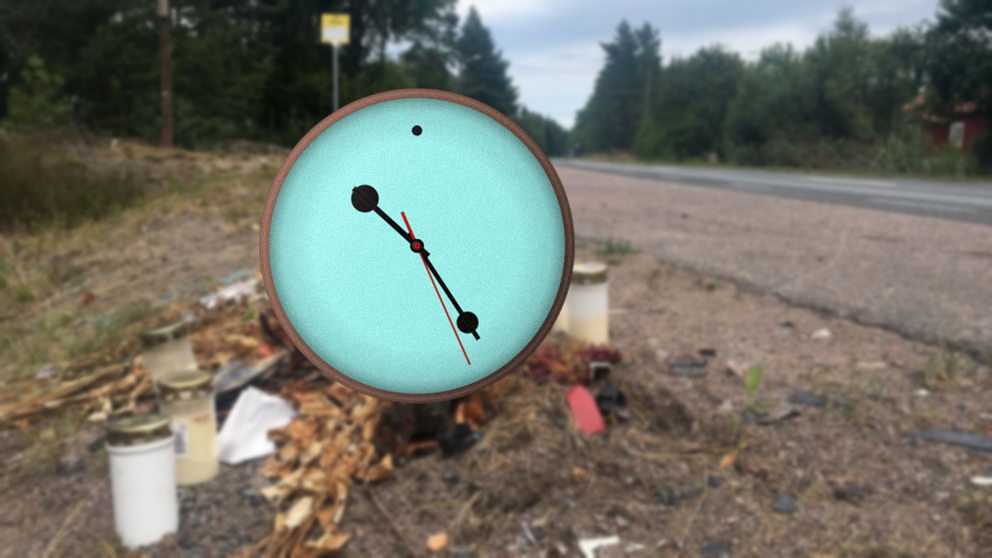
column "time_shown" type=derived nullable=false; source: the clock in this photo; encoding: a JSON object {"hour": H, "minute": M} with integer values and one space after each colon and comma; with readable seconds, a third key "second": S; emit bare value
{"hour": 10, "minute": 24, "second": 26}
